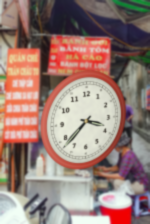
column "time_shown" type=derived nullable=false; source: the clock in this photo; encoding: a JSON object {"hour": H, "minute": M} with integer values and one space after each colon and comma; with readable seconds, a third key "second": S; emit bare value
{"hour": 3, "minute": 38}
